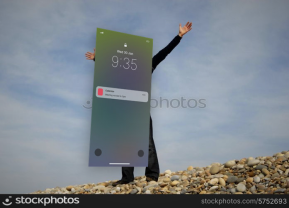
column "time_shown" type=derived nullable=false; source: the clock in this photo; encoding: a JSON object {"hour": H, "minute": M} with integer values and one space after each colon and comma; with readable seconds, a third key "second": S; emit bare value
{"hour": 9, "minute": 35}
